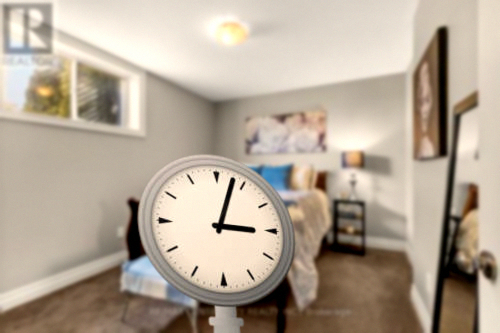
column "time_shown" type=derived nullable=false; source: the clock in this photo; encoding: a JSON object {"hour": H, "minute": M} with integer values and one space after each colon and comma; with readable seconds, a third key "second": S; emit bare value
{"hour": 3, "minute": 3}
